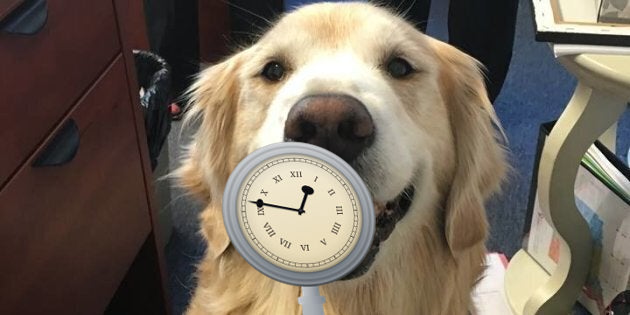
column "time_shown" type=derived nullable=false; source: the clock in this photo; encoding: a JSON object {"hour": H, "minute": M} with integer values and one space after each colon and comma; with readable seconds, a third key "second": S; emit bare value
{"hour": 12, "minute": 47}
